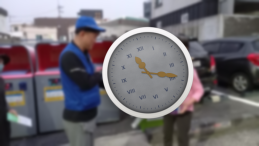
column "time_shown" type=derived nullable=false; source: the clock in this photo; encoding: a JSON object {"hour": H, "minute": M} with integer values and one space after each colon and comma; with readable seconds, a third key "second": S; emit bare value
{"hour": 11, "minute": 19}
